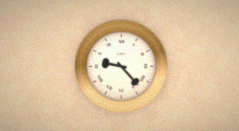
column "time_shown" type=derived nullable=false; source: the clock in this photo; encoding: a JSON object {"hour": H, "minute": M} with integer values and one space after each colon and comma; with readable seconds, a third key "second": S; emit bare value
{"hour": 9, "minute": 23}
